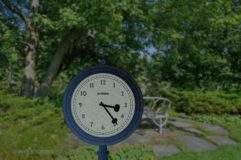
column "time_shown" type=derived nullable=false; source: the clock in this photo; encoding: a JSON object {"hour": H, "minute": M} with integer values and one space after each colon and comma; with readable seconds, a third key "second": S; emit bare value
{"hour": 3, "minute": 24}
